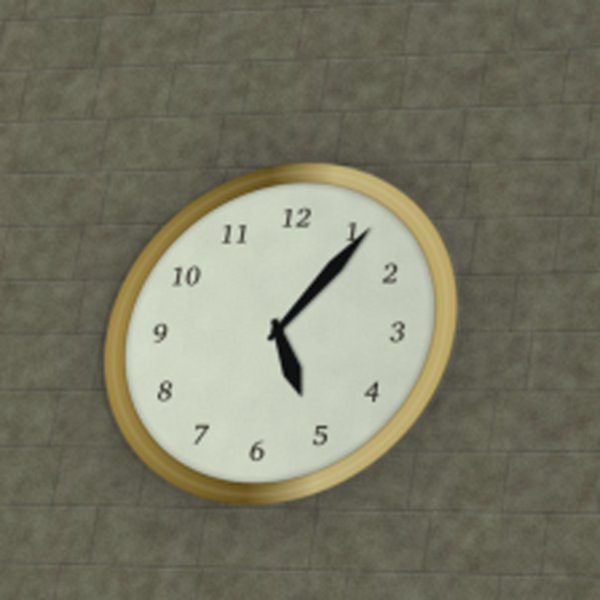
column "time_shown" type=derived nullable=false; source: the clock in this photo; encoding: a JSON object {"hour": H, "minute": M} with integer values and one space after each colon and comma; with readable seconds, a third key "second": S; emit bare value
{"hour": 5, "minute": 6}
